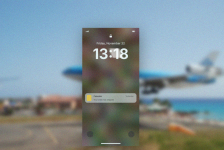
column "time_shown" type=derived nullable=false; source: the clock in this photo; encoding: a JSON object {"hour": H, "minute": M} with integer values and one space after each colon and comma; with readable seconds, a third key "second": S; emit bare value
{"hour": 13, "minute": 18}
